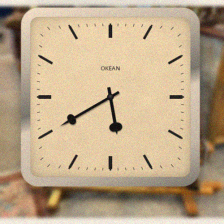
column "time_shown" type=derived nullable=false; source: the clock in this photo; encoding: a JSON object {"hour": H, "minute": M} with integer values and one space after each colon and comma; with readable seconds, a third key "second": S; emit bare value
{"hour": 5, "minute": 40}
